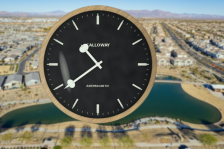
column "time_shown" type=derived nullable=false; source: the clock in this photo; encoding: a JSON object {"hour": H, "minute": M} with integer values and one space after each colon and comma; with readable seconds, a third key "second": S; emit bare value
{"hour": 10, "minute": 39}
